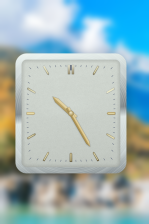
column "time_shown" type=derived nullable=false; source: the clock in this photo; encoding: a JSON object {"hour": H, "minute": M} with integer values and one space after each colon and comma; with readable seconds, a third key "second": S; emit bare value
{"hour": 10, "minute": 25}
